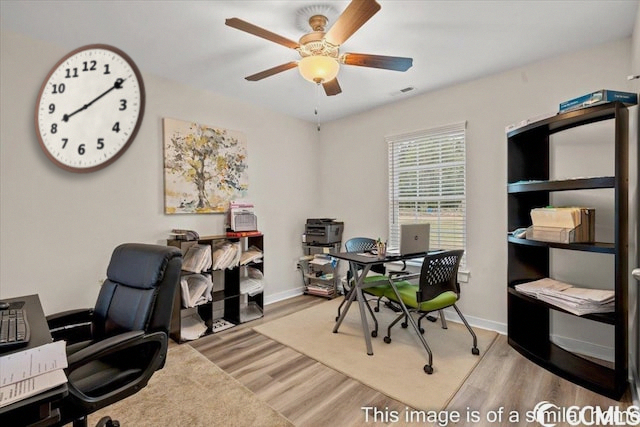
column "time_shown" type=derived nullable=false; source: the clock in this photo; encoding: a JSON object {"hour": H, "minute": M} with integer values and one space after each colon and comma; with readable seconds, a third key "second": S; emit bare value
{"hour": 8, "minute": 10}
